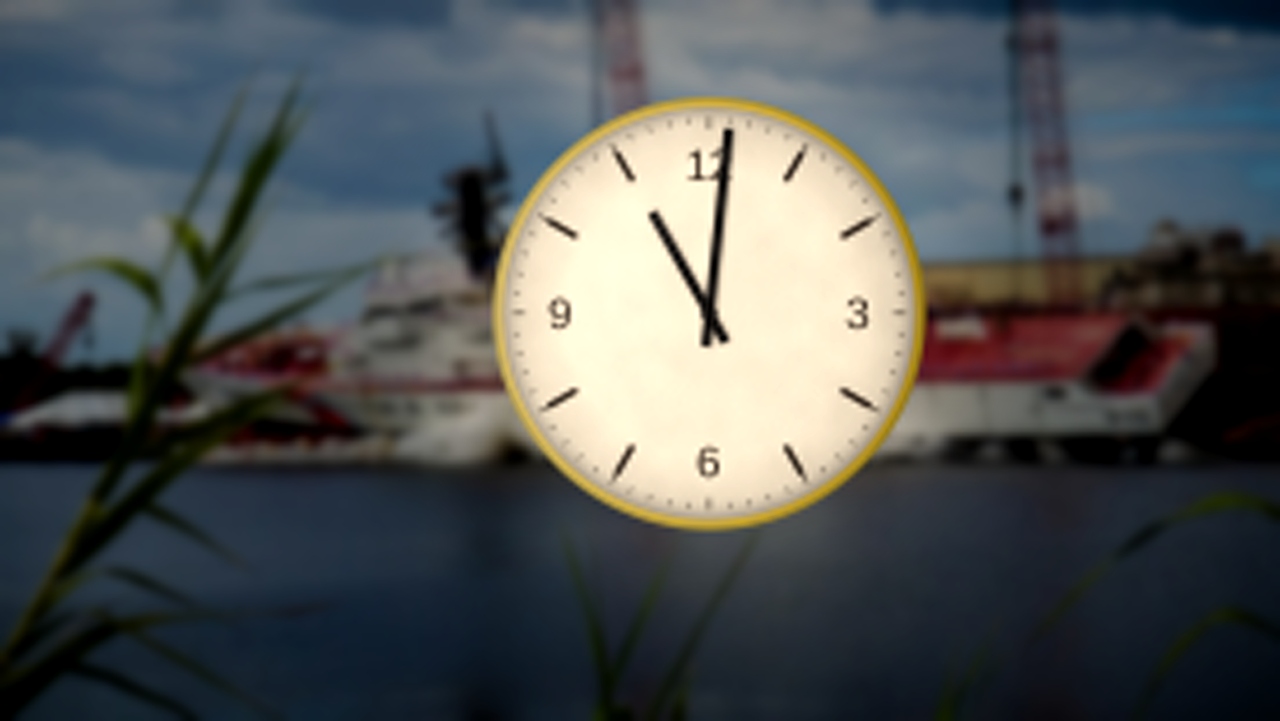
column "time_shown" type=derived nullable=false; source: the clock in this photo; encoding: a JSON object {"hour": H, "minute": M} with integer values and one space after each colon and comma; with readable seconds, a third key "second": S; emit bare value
{"hour": 11, "minute": 1}
